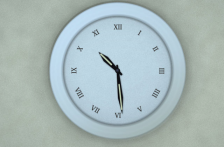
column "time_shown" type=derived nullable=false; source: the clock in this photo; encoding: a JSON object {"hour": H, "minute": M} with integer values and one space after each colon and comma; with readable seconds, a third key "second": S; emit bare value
{"hour": 10, "minute": 29}
